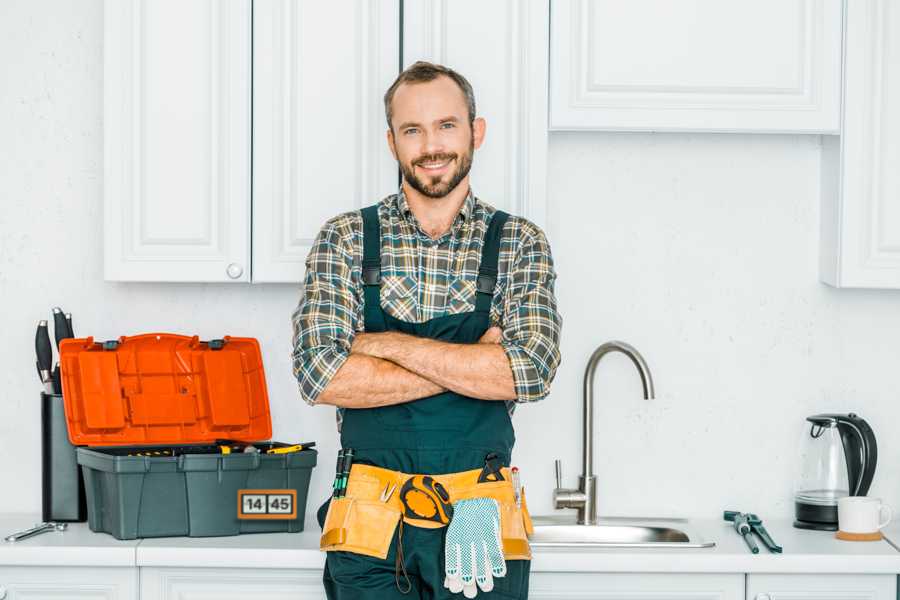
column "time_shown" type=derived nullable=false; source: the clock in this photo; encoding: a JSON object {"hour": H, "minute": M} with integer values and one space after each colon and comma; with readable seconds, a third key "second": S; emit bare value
{"hour": 14, "minute": 45}
